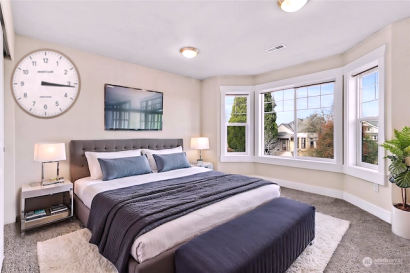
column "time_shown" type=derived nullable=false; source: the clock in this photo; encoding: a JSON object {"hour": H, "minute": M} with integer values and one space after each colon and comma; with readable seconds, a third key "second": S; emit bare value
{"hour": 3, "minute": 16}
